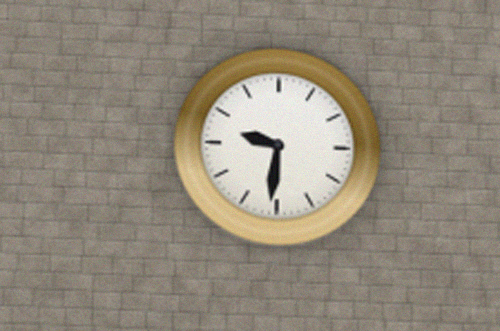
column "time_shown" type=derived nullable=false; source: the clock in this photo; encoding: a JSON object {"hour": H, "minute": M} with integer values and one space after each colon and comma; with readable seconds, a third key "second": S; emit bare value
{"hour": 9, "minute": 31}
